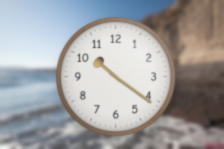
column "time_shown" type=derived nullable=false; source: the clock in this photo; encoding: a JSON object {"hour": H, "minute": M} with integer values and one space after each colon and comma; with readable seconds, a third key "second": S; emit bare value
{"hour": 10, "minute": 21}
